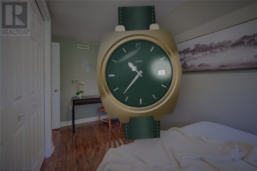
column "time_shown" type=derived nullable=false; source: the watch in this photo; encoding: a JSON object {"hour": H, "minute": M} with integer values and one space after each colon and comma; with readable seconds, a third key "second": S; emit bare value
{"hour": 10, "minute": 37}
